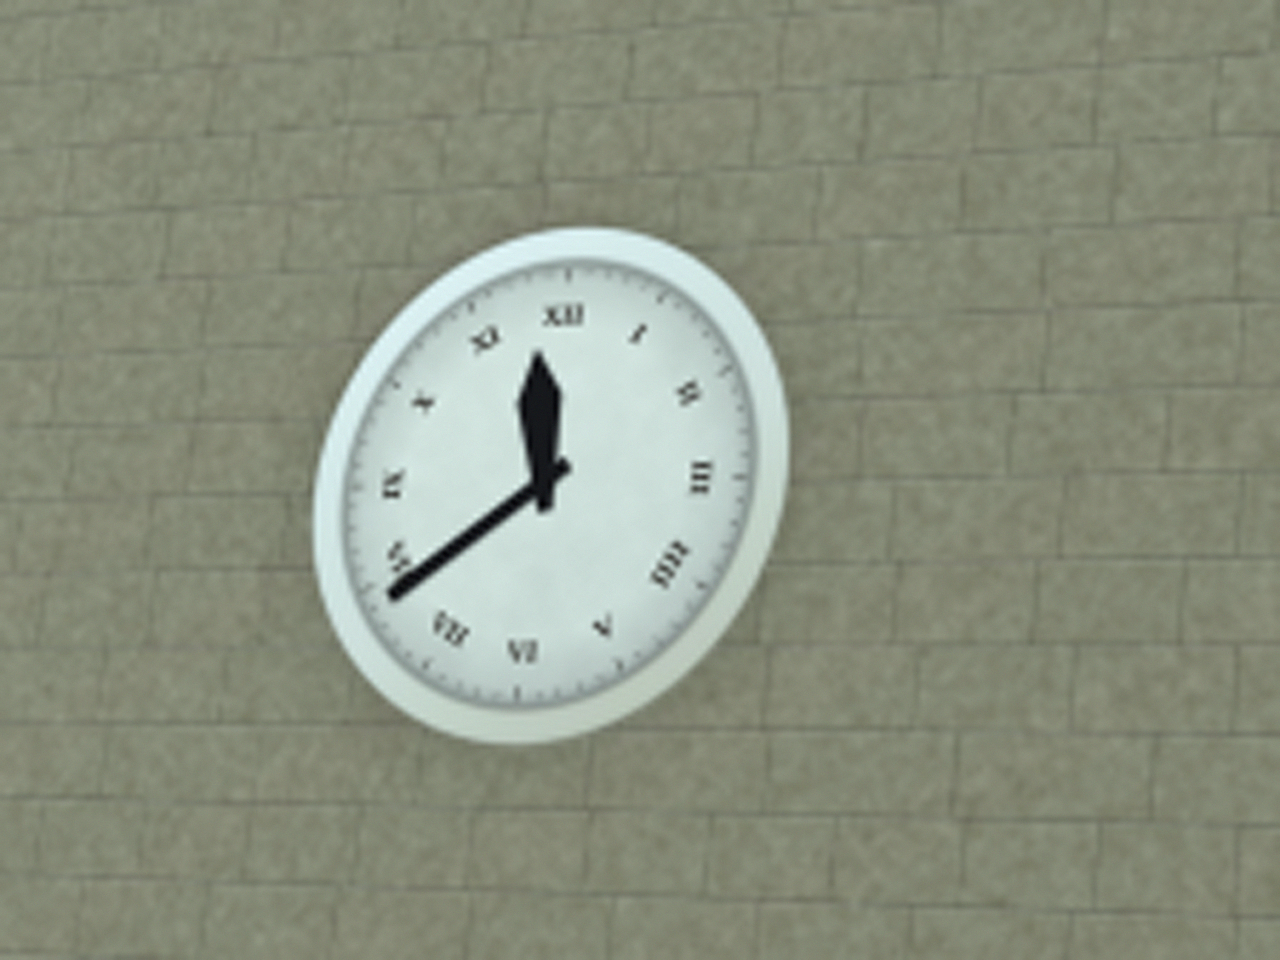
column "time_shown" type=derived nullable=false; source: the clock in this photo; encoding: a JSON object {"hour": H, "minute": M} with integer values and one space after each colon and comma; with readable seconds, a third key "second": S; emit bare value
{"hour": 11, "minute": 39}
